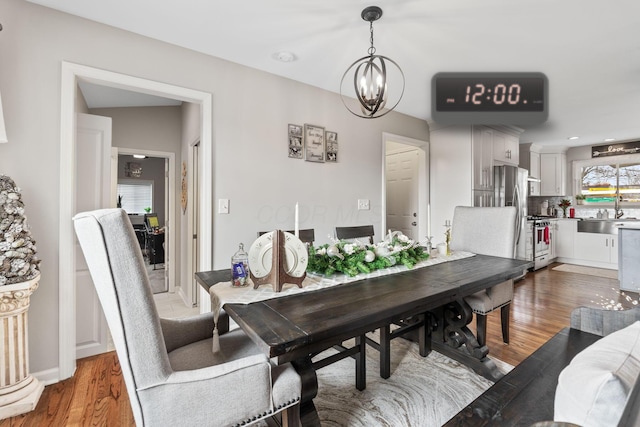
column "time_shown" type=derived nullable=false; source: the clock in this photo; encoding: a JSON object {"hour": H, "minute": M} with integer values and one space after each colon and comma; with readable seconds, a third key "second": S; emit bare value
{"hour": 12, "minute": 0}
